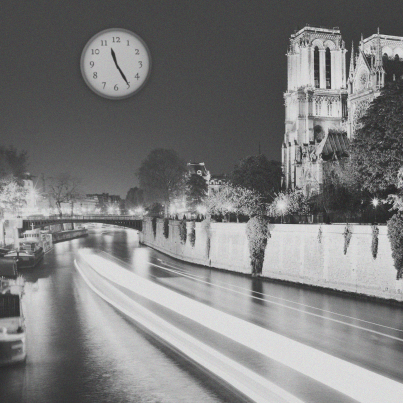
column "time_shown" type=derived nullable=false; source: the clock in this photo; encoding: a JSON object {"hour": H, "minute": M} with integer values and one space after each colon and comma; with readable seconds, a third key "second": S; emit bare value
{"hour": 11, "minute": 25}
